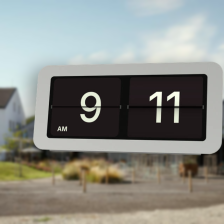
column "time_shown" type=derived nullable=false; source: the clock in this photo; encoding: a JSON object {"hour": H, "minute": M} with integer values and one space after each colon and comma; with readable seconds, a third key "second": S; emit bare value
{"hour": 9, "minute": 11}
